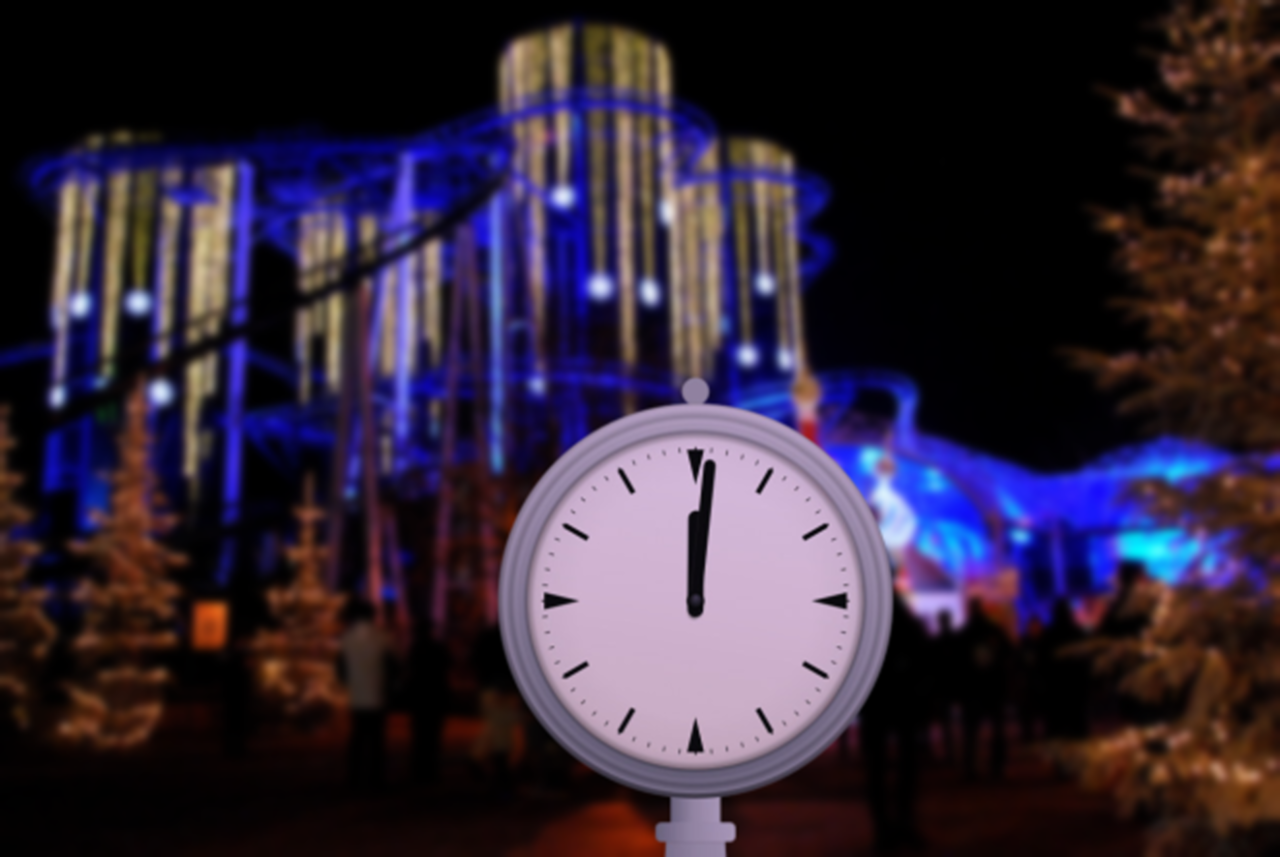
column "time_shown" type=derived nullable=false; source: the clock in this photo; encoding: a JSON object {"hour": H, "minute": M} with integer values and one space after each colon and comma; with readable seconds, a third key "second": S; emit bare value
{"hour": 12, "minute": 1}
